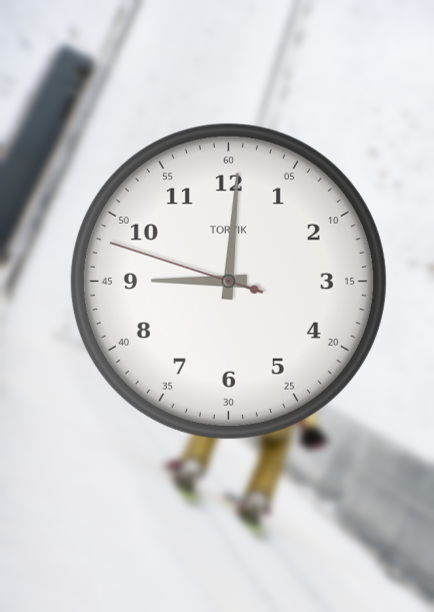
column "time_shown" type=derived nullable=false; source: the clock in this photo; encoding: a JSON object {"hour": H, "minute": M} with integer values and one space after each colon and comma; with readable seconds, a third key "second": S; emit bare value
{"hour": 9, "minute": 0, "second": 48}
